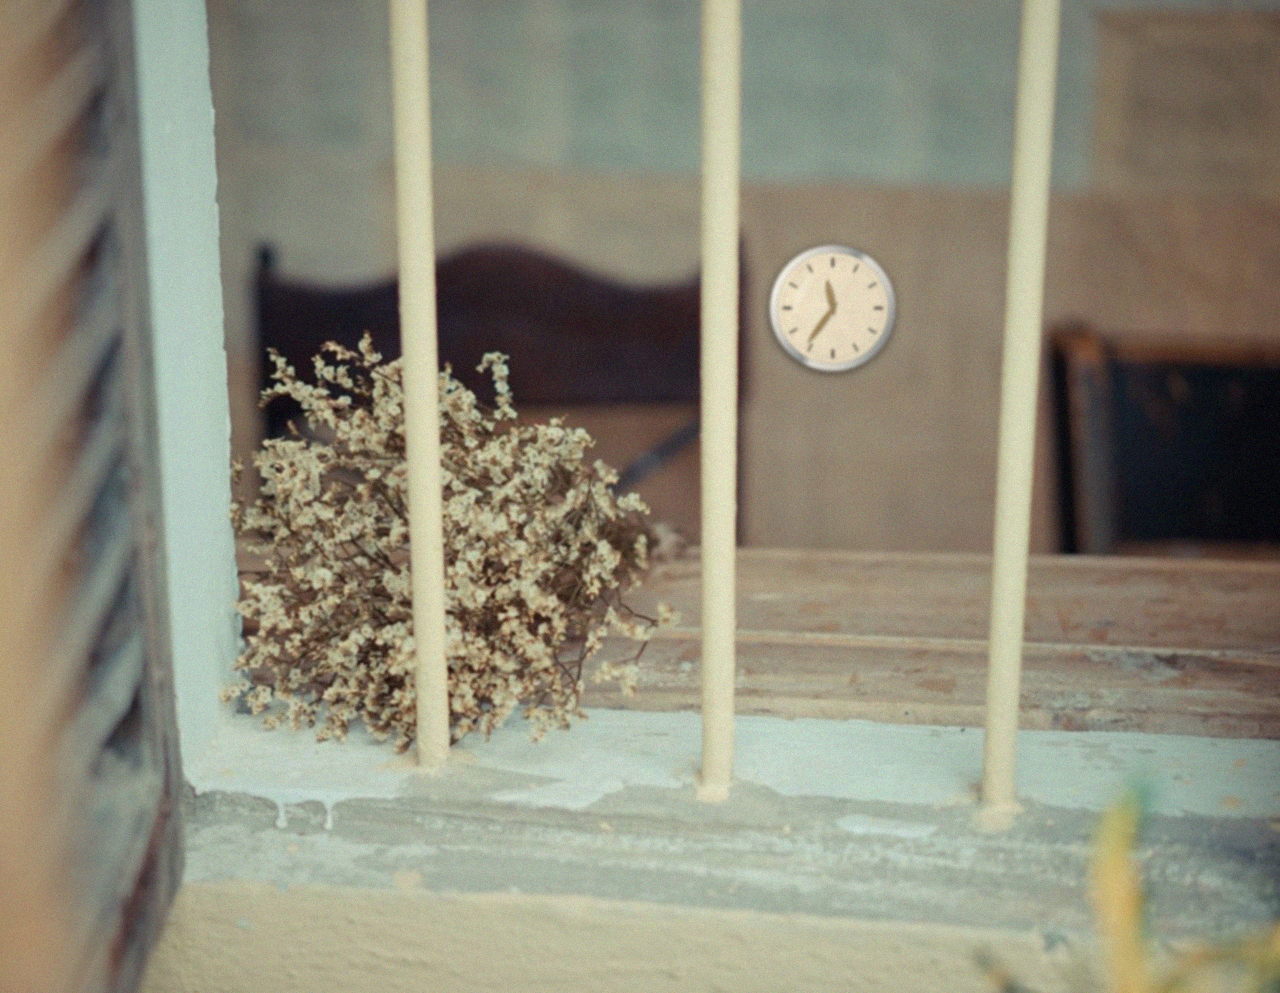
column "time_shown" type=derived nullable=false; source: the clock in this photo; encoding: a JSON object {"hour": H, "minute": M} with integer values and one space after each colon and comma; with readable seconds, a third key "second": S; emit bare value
{"hour": 11, "minute": 36}
